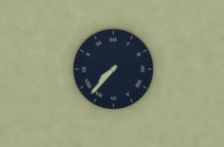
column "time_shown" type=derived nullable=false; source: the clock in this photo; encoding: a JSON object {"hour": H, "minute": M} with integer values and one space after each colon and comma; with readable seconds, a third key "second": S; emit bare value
{"hour": 7, "minute": 37}
